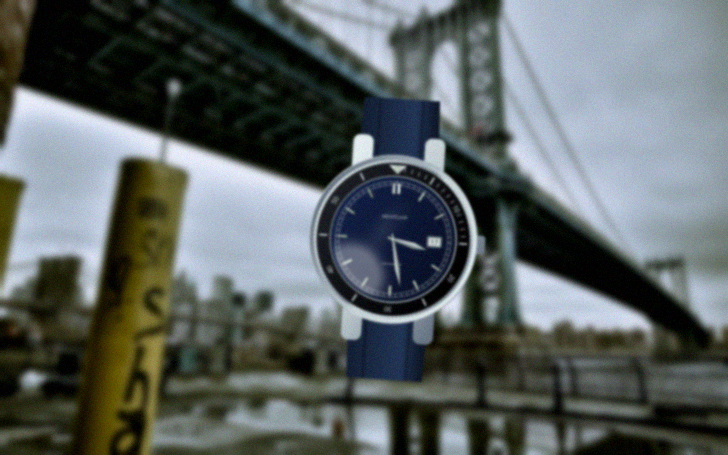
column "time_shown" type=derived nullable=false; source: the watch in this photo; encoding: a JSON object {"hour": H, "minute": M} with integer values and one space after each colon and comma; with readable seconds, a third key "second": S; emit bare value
{"hour": 3, "minute": 28}
